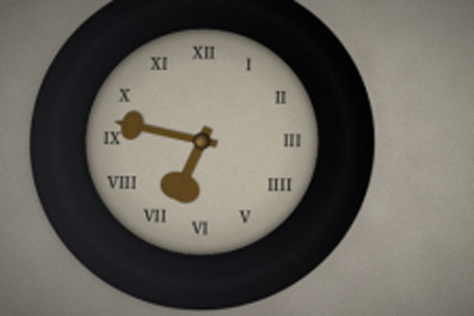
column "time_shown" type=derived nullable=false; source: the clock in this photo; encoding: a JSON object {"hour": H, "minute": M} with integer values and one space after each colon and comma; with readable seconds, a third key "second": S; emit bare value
{"hour": 6, "minute": 47}
